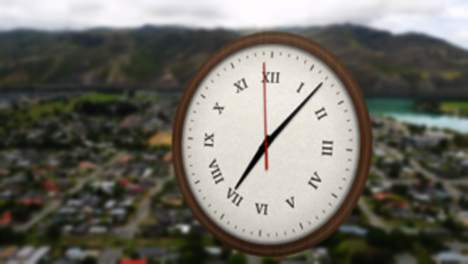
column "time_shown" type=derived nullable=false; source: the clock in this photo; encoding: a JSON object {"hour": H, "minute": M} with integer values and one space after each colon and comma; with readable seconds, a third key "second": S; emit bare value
{"hour": 7, "minute": 6, "second": 59}
